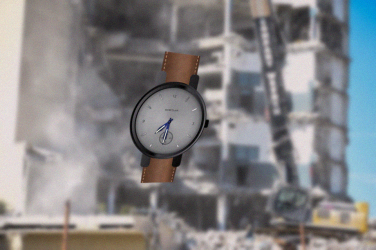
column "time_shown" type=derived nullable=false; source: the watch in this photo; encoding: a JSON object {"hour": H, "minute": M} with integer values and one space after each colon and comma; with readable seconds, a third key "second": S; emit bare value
{"hour": 7, "minute": 31}
